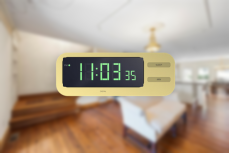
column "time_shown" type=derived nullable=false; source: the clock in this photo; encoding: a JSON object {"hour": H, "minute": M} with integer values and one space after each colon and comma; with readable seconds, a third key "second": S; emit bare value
{"hour": 11, "minute": 3, "second": 35}
